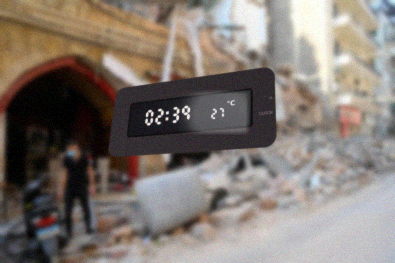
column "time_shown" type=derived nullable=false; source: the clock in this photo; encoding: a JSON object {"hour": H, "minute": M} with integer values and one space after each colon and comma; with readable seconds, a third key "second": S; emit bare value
{"hour": 2, "minute": 39}
